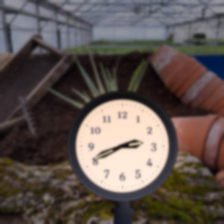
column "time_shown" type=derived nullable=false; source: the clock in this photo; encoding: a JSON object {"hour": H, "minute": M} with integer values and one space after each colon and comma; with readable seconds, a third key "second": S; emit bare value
{"hour": 2, "minute": 41}
